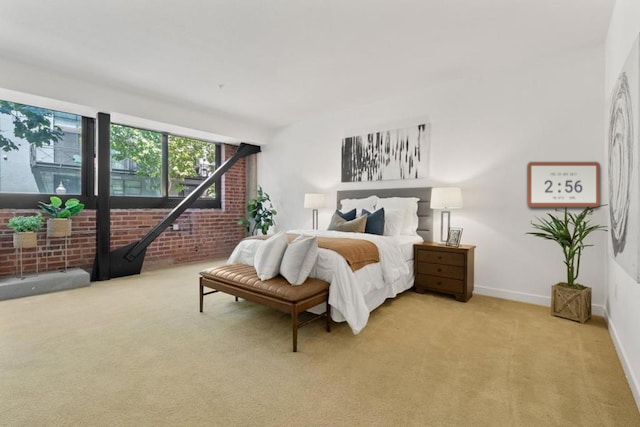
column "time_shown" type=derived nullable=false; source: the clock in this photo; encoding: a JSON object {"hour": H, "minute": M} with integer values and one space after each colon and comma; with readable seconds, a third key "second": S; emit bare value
{"hour": 2, "minute": 56}
